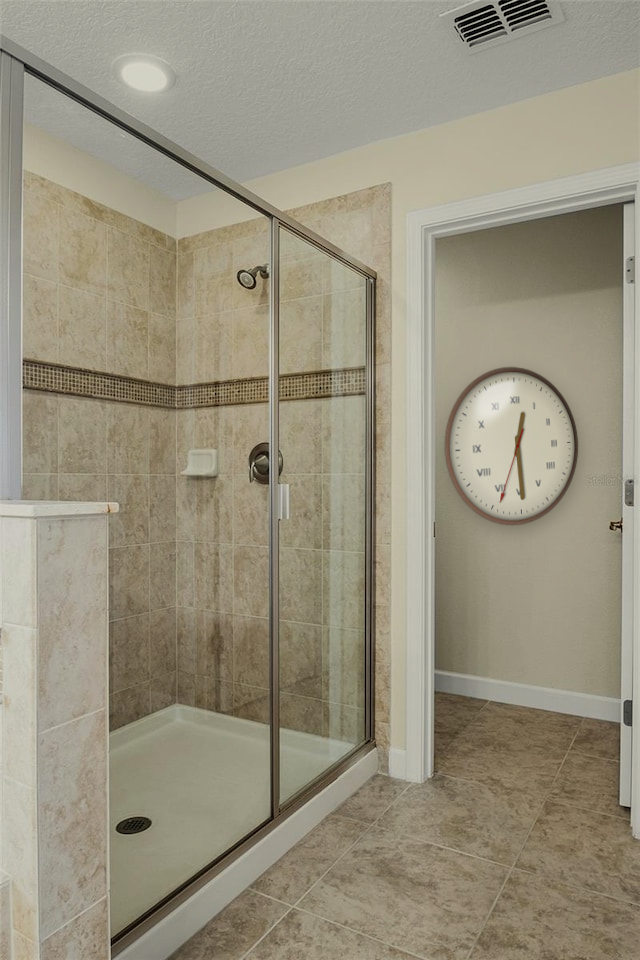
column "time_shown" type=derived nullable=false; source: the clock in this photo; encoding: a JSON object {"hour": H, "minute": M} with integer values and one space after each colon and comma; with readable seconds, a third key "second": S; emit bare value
{"hour": 12, "minute": 29, "second": 34}
